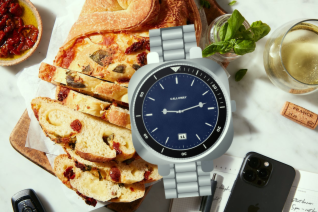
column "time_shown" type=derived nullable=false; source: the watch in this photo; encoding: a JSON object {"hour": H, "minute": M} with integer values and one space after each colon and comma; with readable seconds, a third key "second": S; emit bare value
{"hour": 9, "minute": 13}
